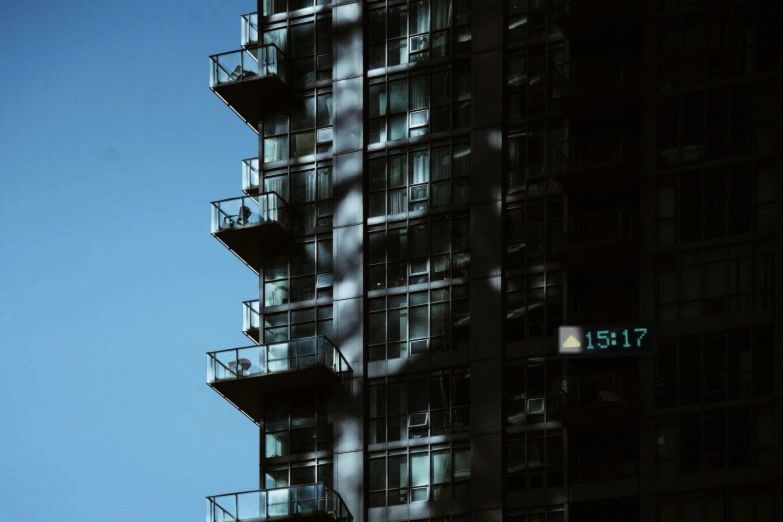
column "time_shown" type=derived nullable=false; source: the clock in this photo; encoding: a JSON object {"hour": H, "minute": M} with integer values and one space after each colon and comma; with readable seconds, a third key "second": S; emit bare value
{"hour": 15, "minute": 17}
